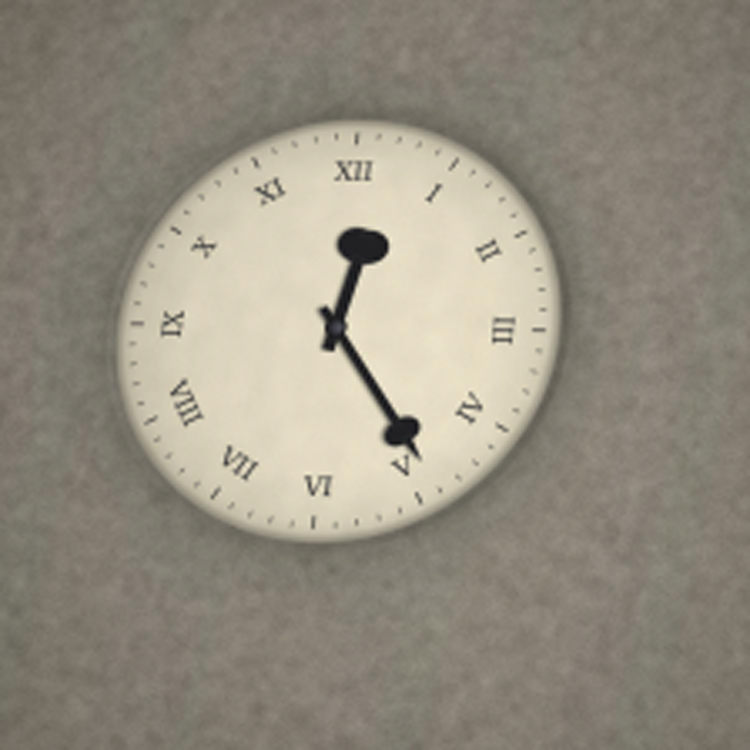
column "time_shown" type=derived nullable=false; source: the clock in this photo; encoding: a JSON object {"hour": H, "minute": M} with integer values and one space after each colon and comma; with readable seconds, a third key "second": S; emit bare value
{"hour": 12, "minute": 24}
